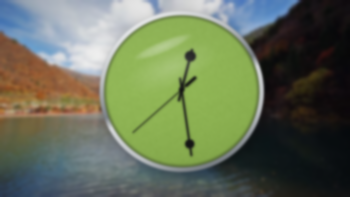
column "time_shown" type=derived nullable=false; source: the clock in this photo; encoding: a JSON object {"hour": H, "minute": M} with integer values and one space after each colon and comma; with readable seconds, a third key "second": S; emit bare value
{"hour": 12, "minute": 28, "second": 38}
